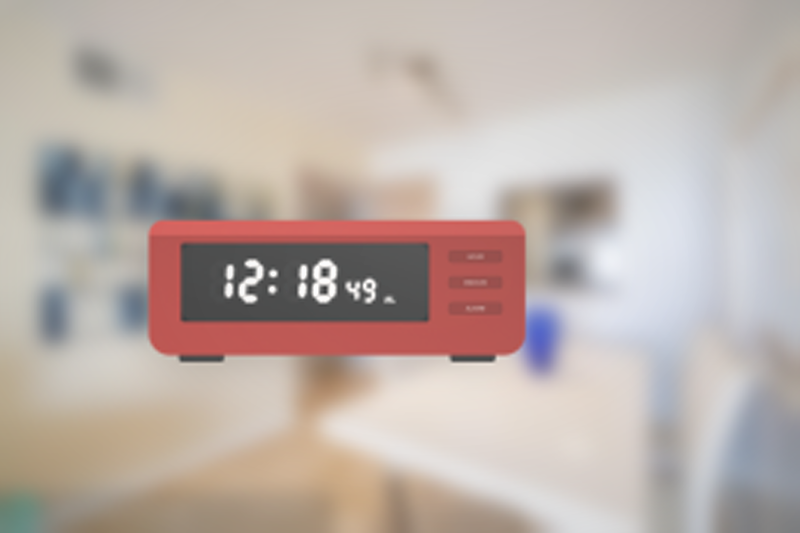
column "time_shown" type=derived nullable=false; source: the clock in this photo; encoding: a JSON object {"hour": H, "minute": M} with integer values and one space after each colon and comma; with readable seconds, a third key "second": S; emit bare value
{"hour": 12, "minute": 18, "second": 49}
